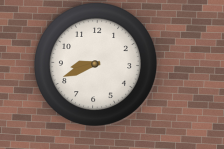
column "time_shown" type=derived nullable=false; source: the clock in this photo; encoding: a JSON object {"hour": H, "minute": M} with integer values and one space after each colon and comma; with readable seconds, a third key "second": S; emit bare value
{"hour": 8, "minute": 41}
